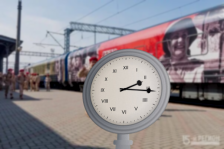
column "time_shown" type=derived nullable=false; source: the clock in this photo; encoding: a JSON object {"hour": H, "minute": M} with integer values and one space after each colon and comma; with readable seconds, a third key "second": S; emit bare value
{"hour": 2, "minute": 16}
